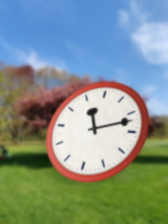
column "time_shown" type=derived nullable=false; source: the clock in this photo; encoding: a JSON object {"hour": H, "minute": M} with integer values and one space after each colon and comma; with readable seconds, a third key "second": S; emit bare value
{"hour": 11, "minute": 12}
